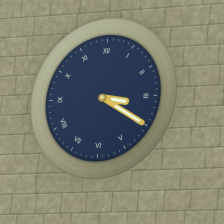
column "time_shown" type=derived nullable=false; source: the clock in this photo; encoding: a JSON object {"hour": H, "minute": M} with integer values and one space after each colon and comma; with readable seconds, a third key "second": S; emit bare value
{"hour": 3, "minute": 20}
